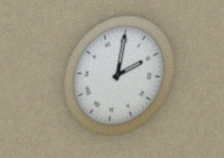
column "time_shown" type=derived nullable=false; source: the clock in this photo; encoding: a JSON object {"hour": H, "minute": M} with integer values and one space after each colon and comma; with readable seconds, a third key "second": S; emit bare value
{"hour": 2, "minute": 0}
